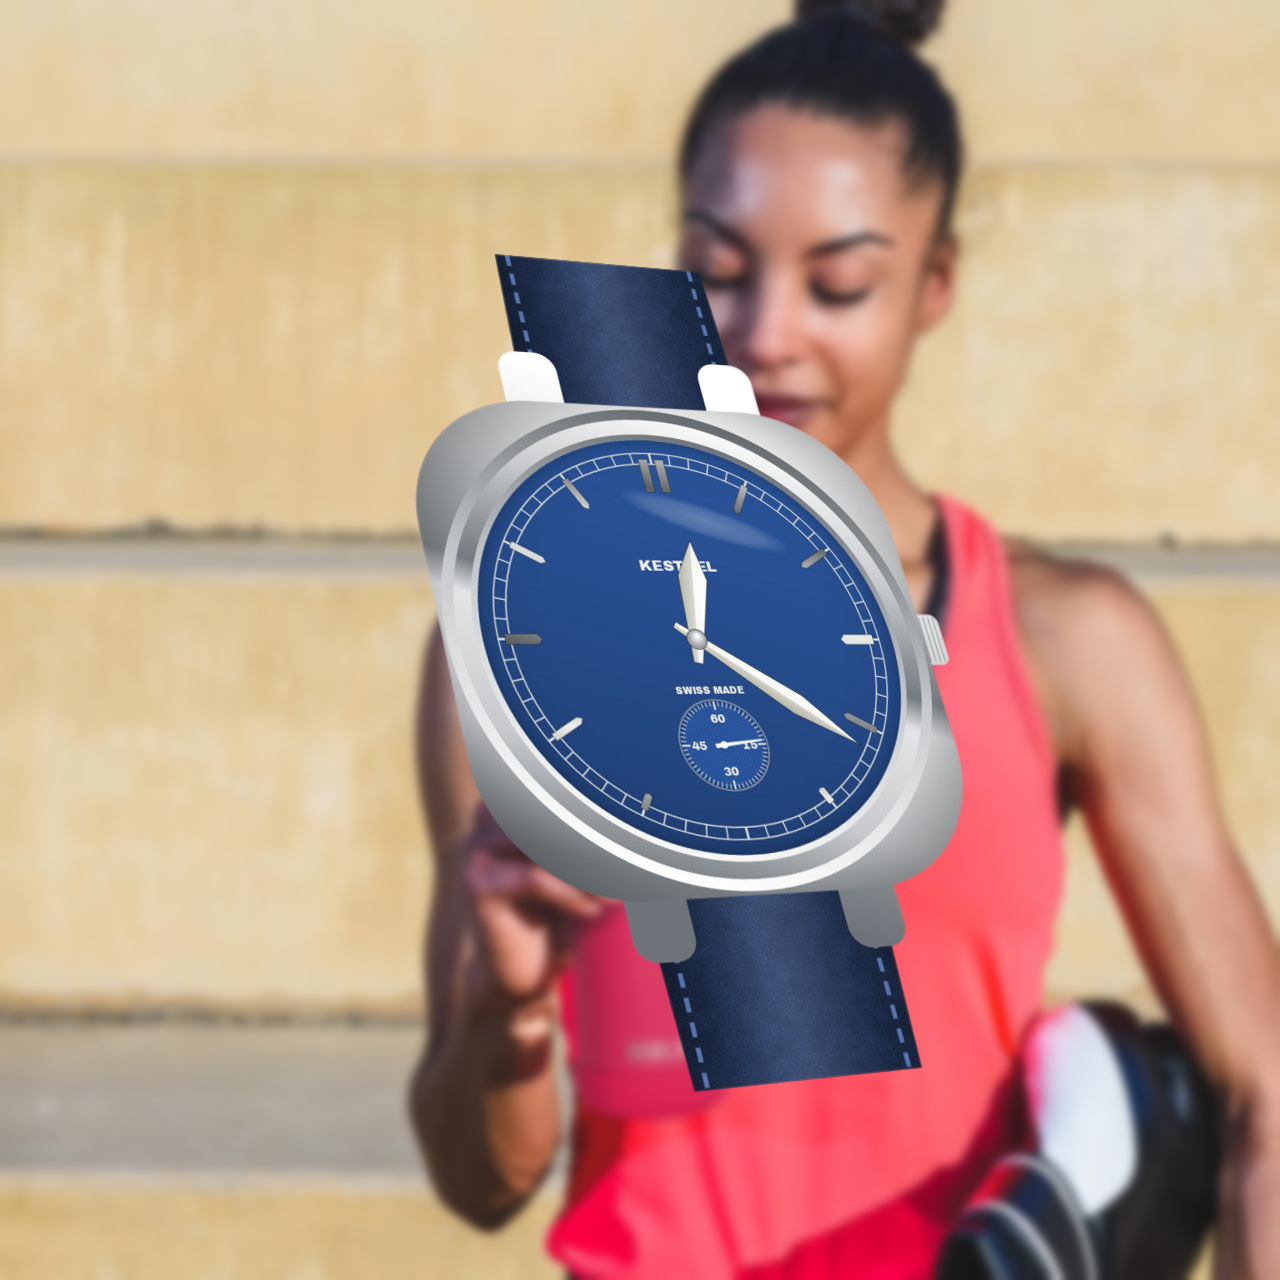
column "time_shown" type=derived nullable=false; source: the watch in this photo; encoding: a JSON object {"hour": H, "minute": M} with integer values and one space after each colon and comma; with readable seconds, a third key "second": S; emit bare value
{"hour": 12, "minute": 21, "second": 14}
